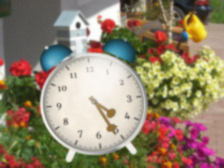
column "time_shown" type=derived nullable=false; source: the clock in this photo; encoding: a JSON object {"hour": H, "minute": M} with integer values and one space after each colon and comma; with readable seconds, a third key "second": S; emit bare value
{"hour": 4, "minute": 26}
